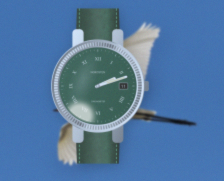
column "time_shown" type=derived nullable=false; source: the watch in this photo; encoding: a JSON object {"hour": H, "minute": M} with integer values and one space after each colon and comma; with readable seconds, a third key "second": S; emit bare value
{"hour": 2, "minute": 12}
